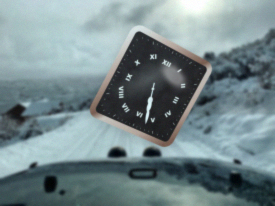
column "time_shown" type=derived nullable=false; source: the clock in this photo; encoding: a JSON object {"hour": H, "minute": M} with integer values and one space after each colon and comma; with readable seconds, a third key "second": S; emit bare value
{"hour": 5, "minute": 27}
